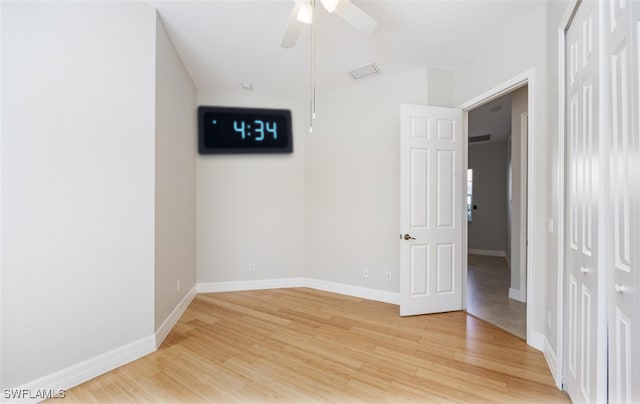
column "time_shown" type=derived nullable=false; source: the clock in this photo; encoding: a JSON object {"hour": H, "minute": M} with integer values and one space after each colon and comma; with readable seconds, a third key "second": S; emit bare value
{"hour": 4, "minute": 34}
